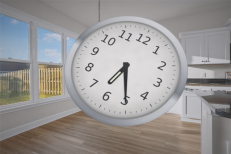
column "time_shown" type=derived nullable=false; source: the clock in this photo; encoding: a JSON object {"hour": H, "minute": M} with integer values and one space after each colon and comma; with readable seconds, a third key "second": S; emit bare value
{"hour": 6, "minute": 25}
